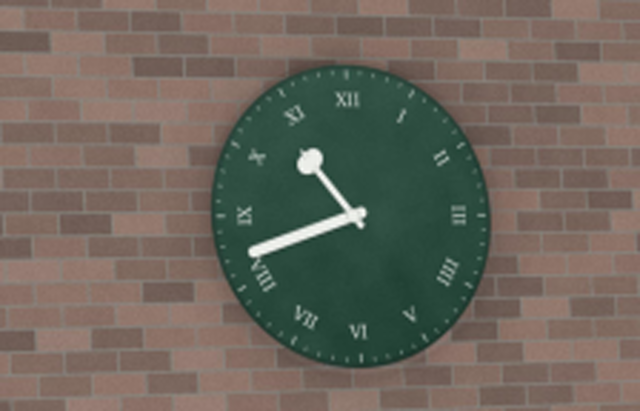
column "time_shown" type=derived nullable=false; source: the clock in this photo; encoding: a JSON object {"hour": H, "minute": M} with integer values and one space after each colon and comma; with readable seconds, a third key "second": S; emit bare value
{"hour": 10, "minute": 42}
